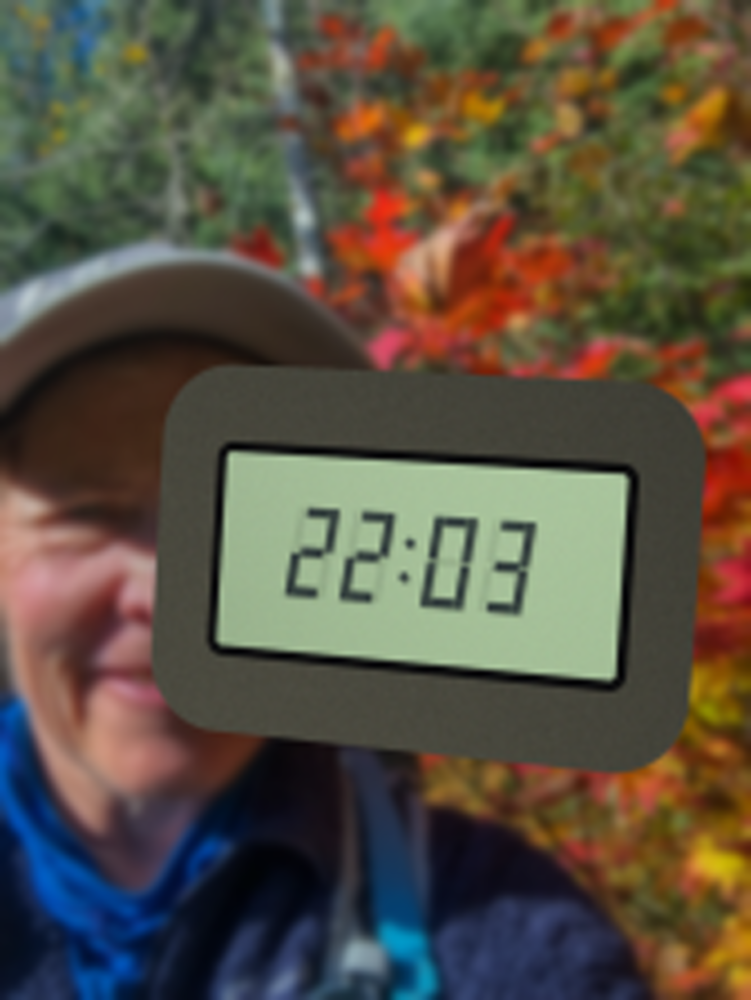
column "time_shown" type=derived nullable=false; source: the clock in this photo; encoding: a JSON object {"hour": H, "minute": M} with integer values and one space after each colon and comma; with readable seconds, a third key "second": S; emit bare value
{"hour": 22, "minute": 3}
